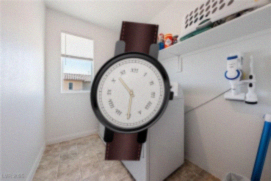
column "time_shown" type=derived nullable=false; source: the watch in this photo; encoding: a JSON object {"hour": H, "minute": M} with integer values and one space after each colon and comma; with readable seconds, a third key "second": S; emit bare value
{"hour": 10, "minute": 30}
